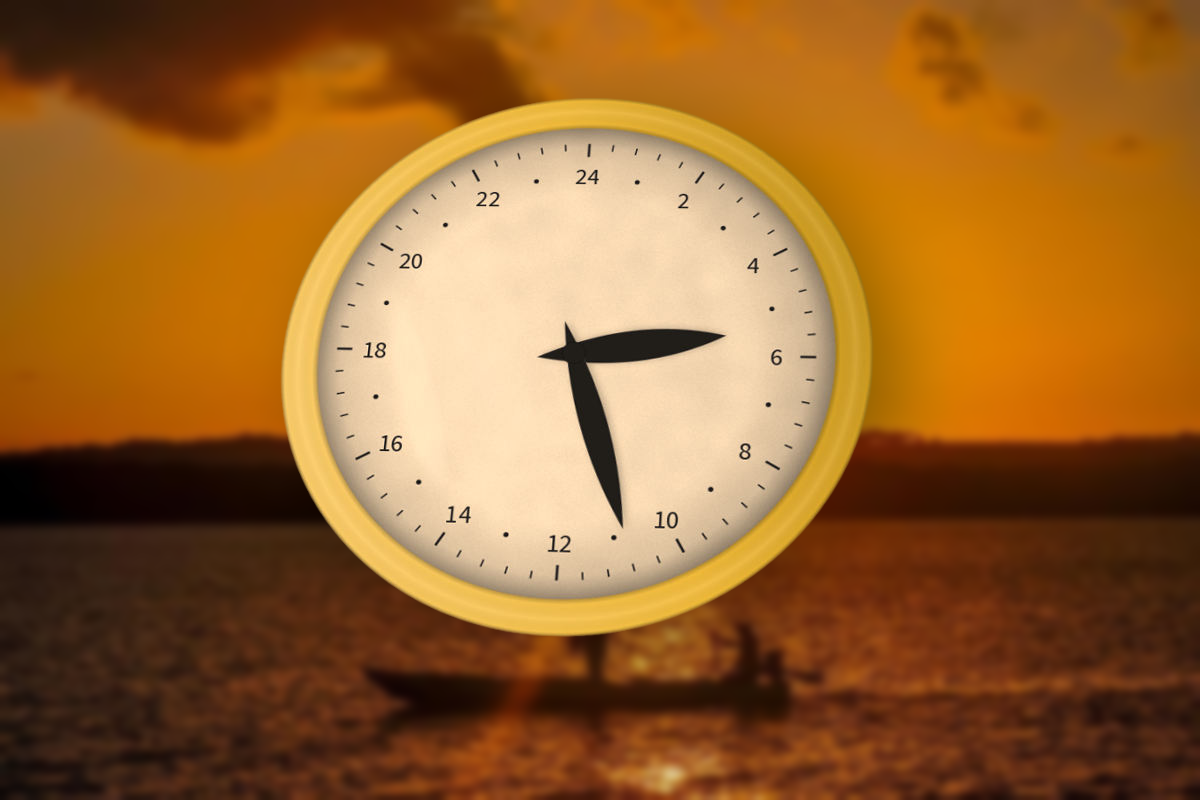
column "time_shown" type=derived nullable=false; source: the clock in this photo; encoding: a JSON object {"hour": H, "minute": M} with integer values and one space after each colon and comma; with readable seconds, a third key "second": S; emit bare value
{"hour": 5, "minute": 27}
